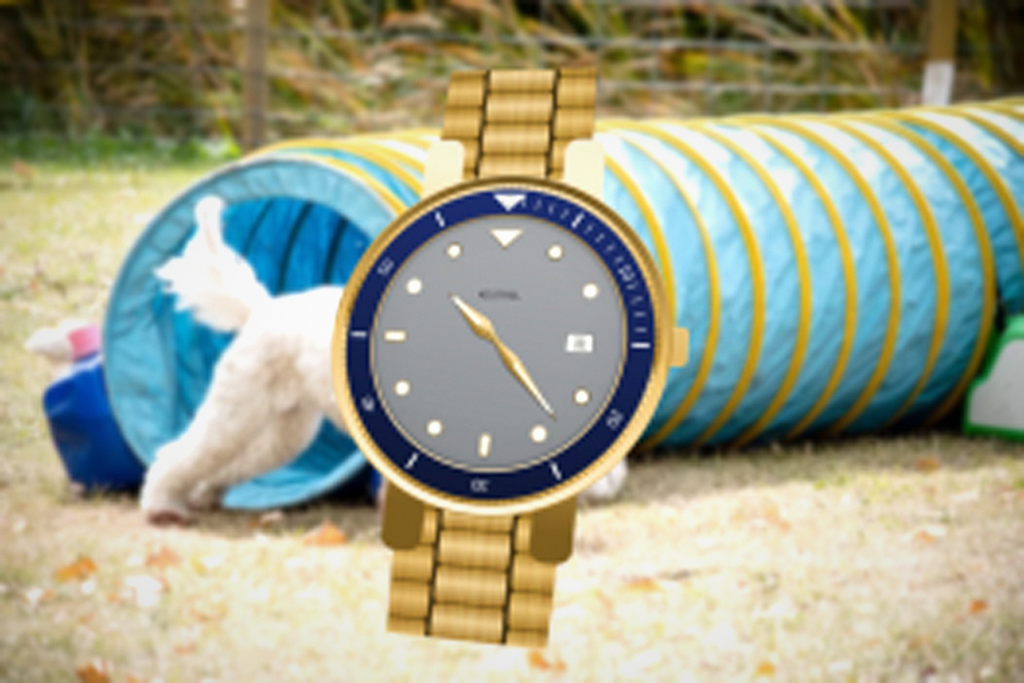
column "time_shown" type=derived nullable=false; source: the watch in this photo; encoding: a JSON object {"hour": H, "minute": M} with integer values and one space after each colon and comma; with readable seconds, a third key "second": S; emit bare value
{"hour": 10, "minute": 23}
